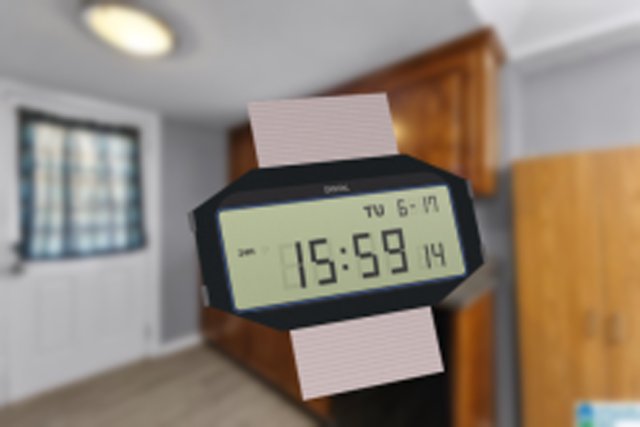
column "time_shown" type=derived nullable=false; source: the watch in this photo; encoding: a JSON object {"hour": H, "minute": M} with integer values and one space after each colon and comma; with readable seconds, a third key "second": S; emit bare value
{"hour": 15, "minute": 59, "second": 14}
